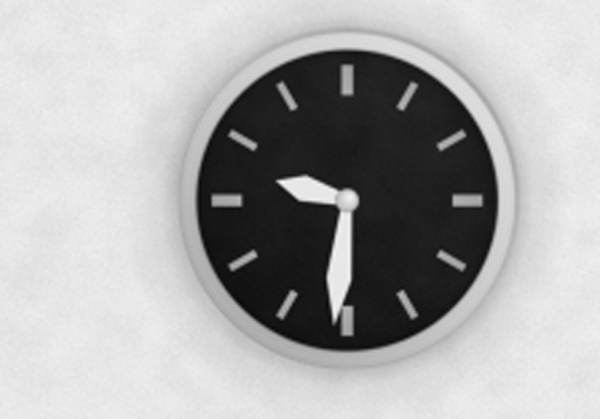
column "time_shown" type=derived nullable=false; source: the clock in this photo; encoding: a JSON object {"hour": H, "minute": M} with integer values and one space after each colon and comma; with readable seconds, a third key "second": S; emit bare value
{"hour": 9, "minute": 31}
